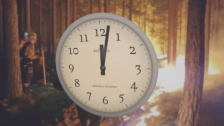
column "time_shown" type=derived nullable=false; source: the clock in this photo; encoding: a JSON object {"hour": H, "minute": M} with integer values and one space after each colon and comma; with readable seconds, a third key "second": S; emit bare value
{"hour": 12, "minute": 2}
